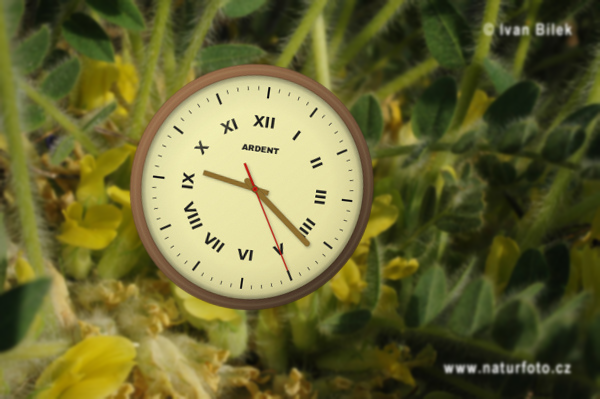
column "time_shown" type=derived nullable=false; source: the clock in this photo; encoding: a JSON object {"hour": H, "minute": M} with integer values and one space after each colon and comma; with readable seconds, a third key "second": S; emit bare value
{"hour": 9, "minute": 21, "second": 25}
